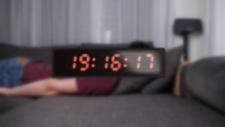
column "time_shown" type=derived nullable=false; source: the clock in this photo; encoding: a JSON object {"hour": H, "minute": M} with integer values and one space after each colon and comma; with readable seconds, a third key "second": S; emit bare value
{"hour": 19, "minute": 16, "second": 17}
